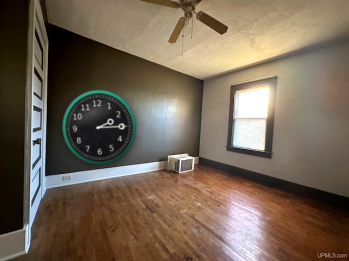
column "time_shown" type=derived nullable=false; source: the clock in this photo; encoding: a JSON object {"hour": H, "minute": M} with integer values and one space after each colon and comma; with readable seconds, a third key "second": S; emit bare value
{"hour": 2, "minute": 15}
